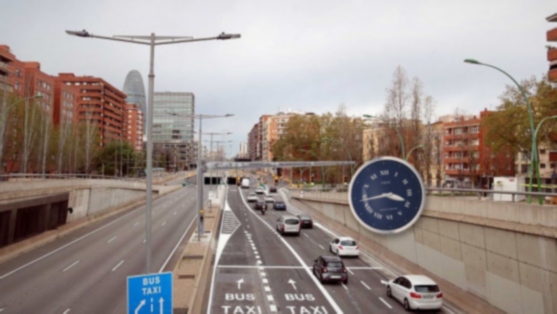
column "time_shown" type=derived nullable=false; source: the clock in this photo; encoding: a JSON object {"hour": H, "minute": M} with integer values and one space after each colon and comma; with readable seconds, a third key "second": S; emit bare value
{"hour": 3, "minute": 44}
